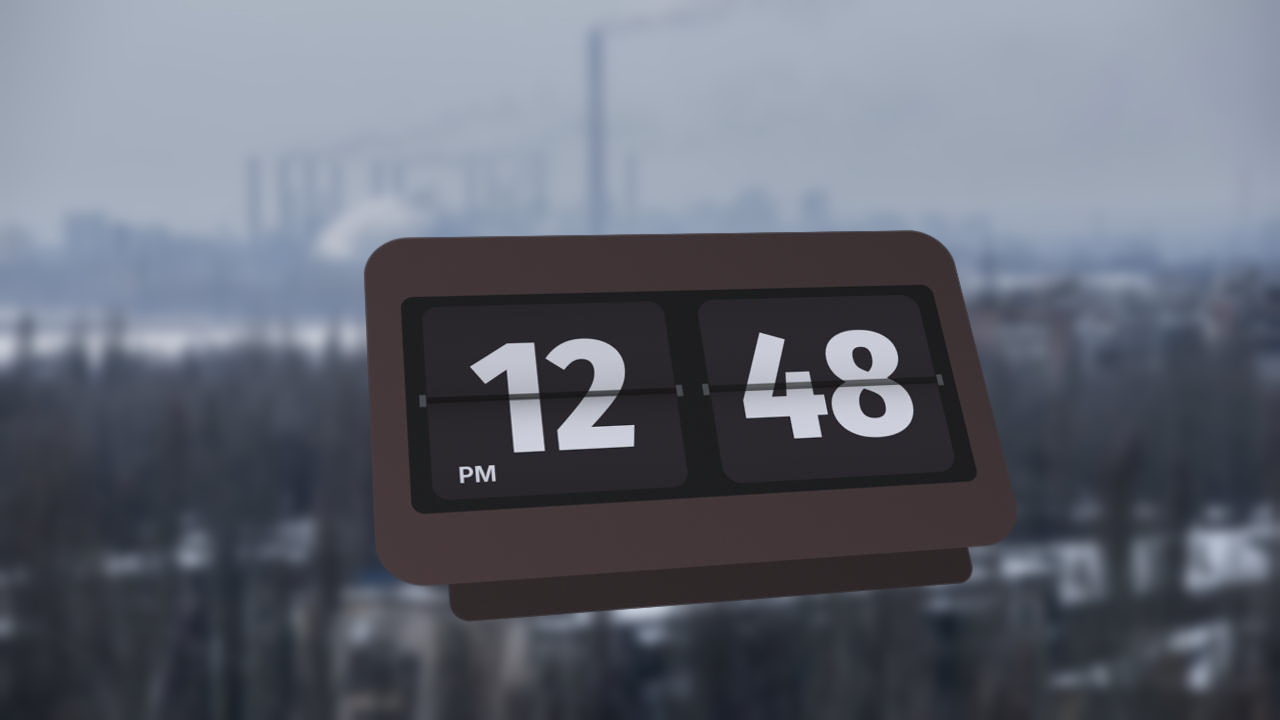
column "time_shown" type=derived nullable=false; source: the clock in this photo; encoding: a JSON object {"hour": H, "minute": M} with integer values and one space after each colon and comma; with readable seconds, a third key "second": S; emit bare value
{"hour": 12, "minute": 48}
